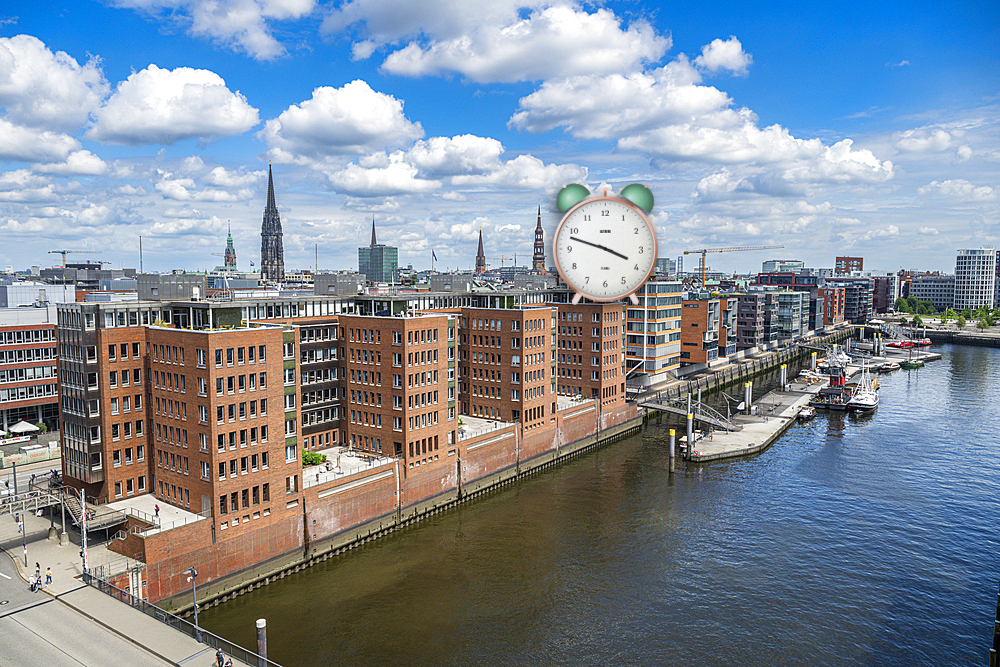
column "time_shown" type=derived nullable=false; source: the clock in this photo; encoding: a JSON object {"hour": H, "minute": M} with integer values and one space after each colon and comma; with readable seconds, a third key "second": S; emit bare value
{"hour": 3, "minute": 48}
